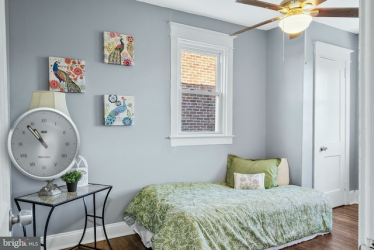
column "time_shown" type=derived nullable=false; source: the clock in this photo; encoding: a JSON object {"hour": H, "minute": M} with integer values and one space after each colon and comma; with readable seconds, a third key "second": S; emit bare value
{"hour": 10, "minute": 53}
